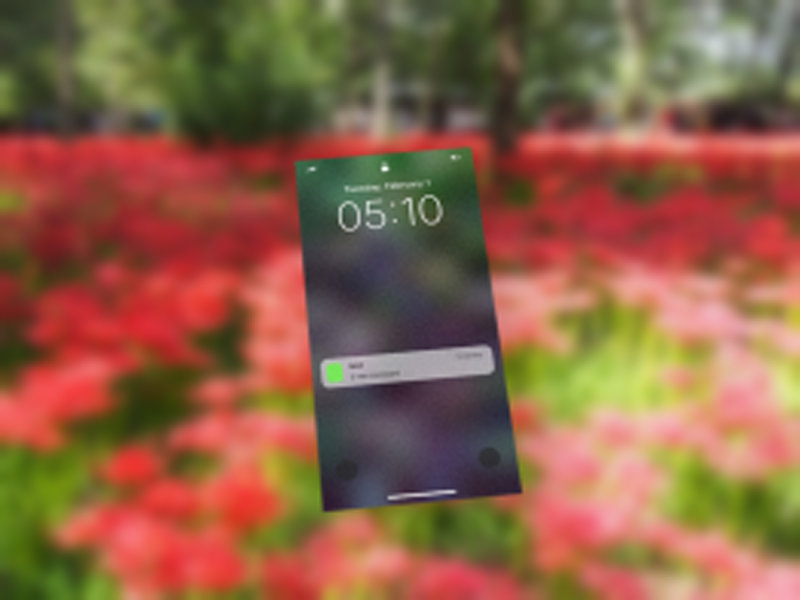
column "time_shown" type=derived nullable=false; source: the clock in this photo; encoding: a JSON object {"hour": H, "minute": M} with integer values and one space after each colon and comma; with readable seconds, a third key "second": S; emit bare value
{"hour": 5, "minute": 10}
